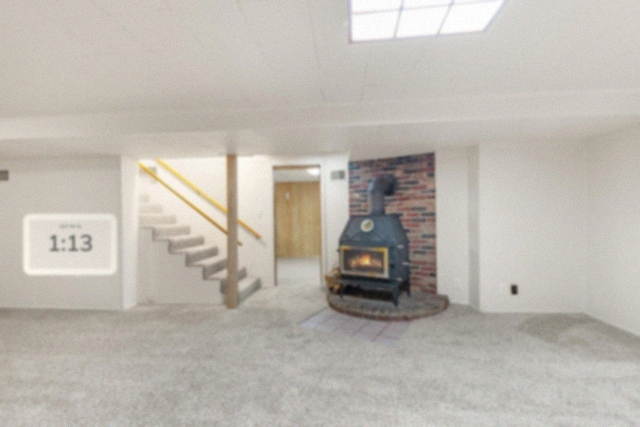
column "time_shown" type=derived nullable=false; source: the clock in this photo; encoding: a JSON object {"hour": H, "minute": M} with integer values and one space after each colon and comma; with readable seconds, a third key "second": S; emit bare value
{"hour": 1, "minute": 13}
